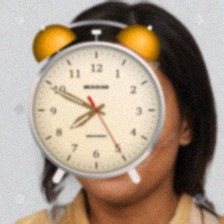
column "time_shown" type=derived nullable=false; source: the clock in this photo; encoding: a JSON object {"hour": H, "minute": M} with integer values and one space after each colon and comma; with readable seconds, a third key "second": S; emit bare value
{"hour": 7, "minute": 49, "second": 25}
